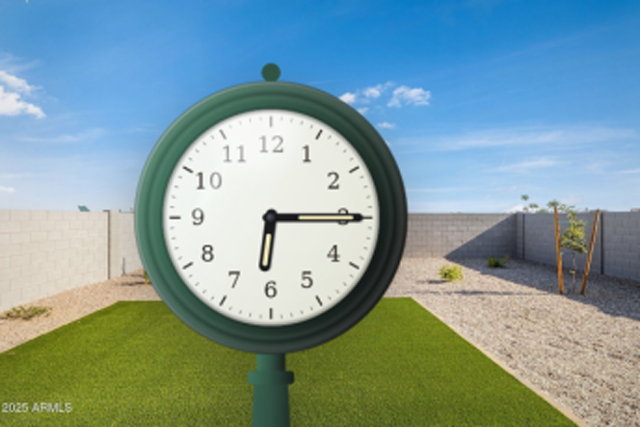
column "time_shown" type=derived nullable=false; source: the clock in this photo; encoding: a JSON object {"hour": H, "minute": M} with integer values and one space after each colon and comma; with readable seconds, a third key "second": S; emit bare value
{"hour": 6, "minute": 15}
